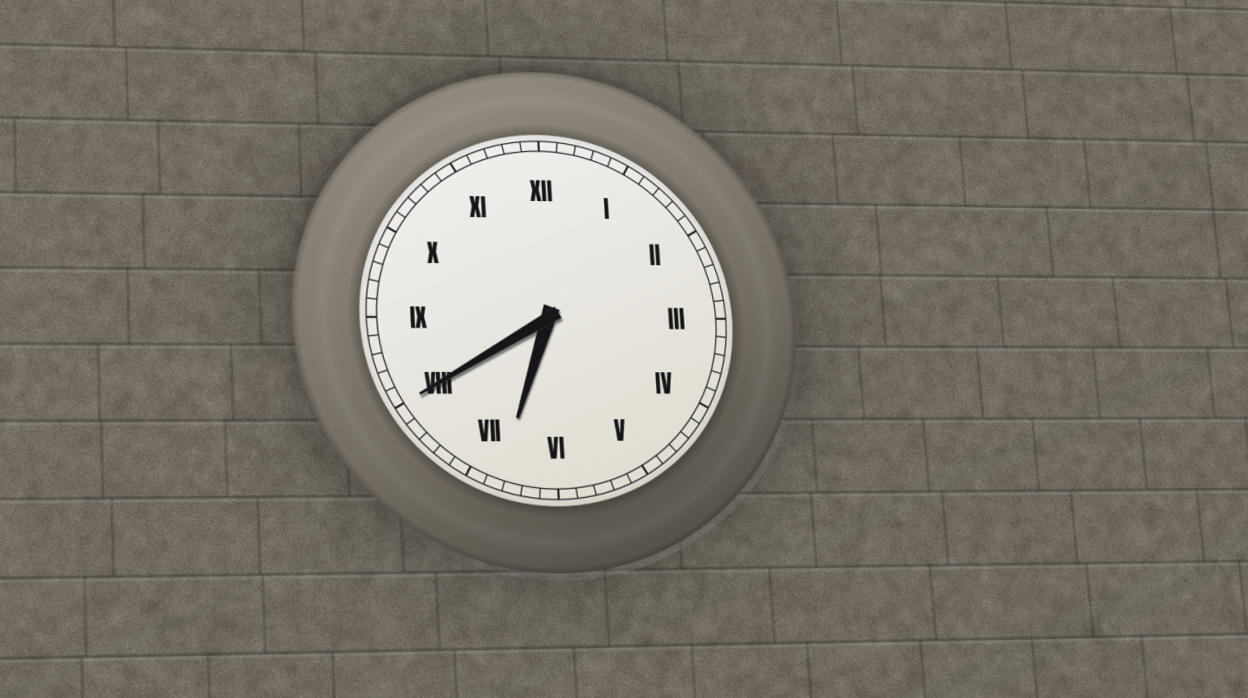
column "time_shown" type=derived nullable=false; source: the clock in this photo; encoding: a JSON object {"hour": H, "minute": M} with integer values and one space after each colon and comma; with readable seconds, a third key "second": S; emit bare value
{"hour": 6, "minute": 40}
